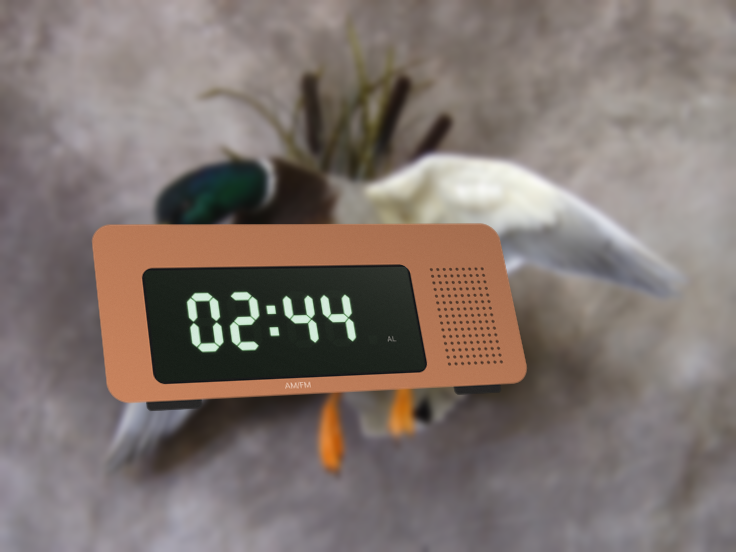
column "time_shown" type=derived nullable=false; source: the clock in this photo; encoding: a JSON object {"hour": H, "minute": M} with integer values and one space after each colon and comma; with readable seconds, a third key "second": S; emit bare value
{"hour": 2, "minute": 44}
